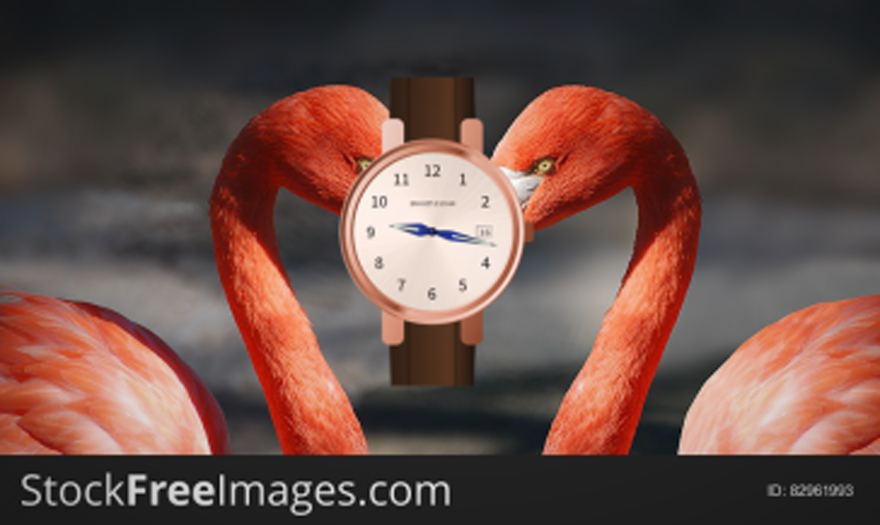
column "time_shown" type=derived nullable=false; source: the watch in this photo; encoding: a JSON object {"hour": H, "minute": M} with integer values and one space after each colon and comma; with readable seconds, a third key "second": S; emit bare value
{"hour": 9, "minute": 17}
